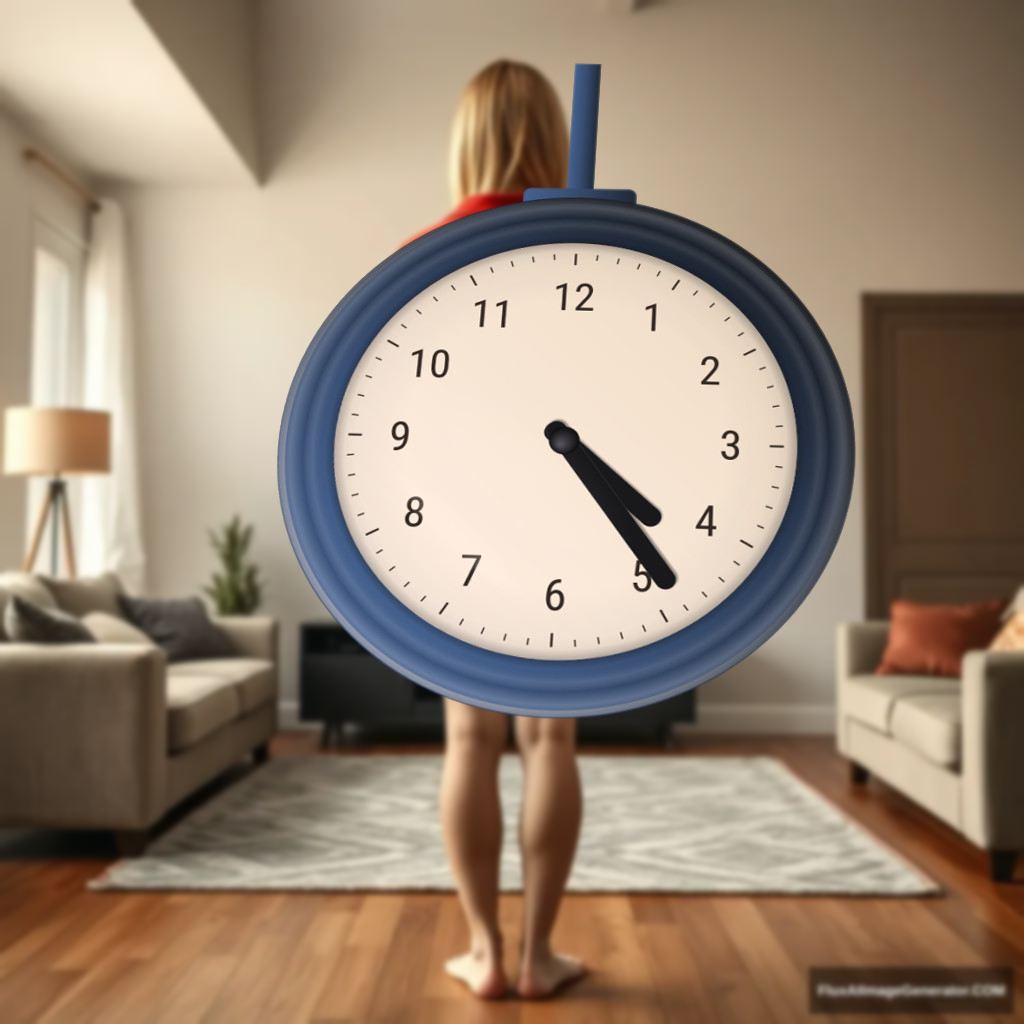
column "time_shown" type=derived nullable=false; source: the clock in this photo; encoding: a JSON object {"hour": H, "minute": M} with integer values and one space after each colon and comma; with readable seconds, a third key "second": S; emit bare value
{"hour": 4, "minute": 24}
